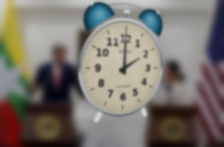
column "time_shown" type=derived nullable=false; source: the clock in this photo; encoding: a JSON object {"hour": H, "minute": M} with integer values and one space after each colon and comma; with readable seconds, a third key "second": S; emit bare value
{"hour": 2, "minute": 0}
